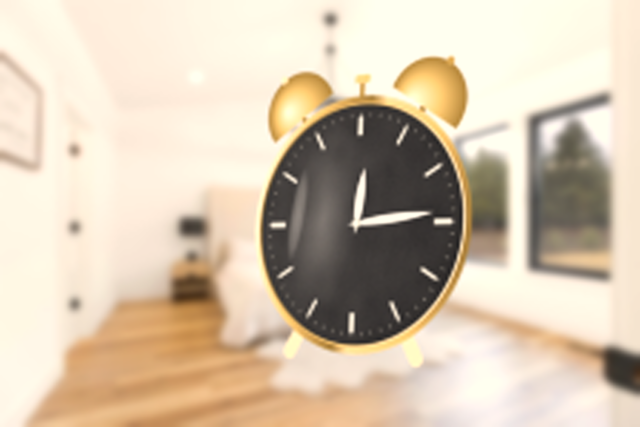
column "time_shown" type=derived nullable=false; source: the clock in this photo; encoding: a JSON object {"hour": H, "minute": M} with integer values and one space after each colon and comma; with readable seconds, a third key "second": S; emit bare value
{"hour": 12, "minute": 14}
